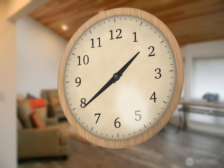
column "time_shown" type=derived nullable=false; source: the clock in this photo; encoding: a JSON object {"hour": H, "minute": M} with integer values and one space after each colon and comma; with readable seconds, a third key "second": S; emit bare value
{"hour": 1, "minute": 39}
